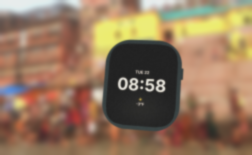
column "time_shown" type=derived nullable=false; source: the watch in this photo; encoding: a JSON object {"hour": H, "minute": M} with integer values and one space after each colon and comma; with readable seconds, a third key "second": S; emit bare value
{"hour": 8, "minute": 58}
